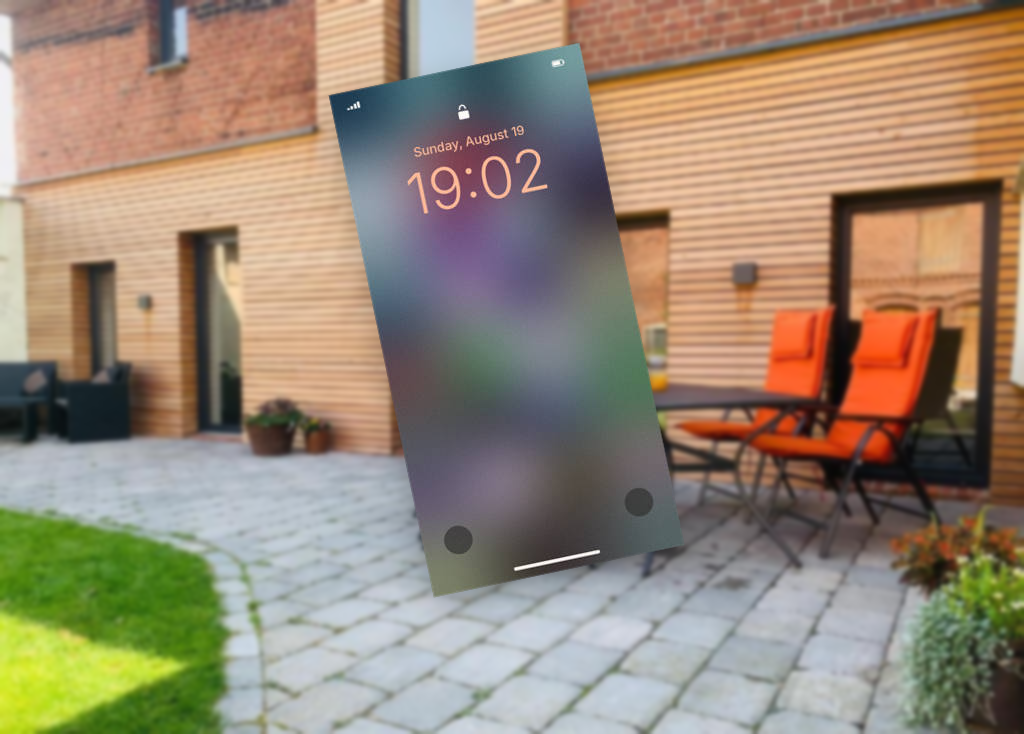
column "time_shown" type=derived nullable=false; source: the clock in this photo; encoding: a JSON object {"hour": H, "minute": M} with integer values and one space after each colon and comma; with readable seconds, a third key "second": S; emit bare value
{"hour": 19, "minute": 2}
